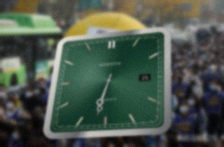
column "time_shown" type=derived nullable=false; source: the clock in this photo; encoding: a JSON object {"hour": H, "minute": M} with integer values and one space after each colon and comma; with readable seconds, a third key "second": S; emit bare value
{"hour": 6, "minute": 32}
